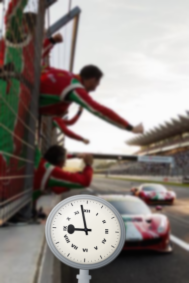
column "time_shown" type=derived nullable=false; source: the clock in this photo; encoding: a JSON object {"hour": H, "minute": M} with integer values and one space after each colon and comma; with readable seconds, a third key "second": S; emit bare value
{"hour": 8, "minute": 58}
